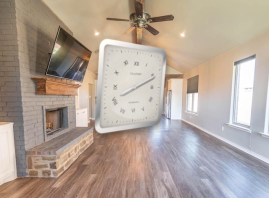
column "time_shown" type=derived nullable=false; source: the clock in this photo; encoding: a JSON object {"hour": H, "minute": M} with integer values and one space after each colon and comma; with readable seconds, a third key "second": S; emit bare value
{"hour": 8, "minute": 11}
